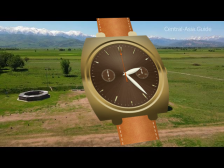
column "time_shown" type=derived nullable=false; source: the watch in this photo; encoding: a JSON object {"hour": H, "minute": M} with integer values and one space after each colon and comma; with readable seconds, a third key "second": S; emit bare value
{"hour": 2, "minute": 24}
